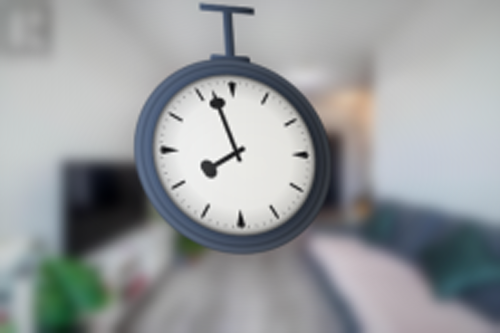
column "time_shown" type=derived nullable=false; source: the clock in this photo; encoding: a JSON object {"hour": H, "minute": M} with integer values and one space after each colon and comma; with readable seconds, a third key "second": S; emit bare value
{"hour": 7, "minute": 57}
